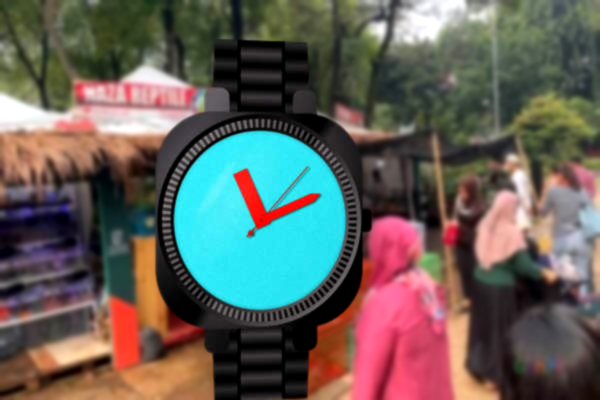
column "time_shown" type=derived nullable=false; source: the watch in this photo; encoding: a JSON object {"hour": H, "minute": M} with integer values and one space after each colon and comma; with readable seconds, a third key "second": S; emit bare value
{"hour": 11, "minute": 11, "second": 7}
